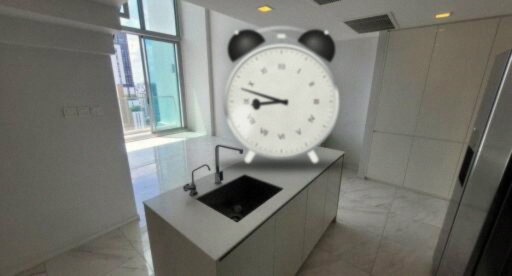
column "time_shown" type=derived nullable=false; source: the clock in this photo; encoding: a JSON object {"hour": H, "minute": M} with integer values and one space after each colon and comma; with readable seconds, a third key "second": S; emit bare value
{"hour": 8, "minute": 48}
